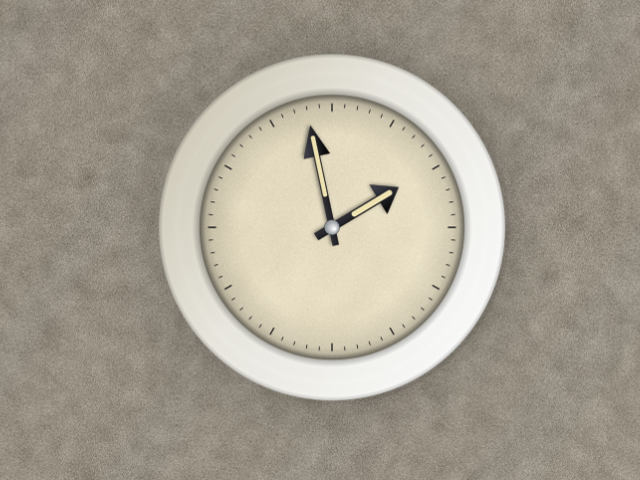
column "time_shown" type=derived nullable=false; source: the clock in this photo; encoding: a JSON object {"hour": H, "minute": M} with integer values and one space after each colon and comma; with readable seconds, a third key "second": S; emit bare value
{"hour": 1, "minute": 58}
